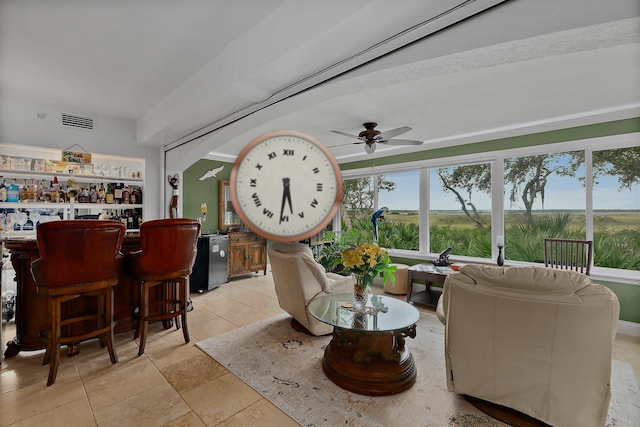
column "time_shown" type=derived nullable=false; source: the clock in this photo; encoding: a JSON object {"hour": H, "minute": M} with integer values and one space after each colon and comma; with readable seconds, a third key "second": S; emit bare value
{"hour": 5, "minute": 31}
